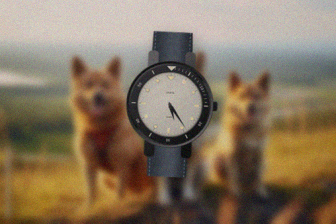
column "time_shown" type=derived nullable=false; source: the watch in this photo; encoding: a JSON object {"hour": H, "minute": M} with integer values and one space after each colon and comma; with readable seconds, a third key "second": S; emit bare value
{"hour": 5, "minute": 24}
